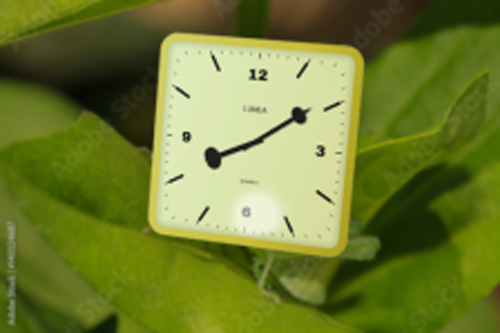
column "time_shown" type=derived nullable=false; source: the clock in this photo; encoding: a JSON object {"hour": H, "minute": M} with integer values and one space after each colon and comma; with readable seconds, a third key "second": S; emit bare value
{"hour": 8, "minute": 9}
